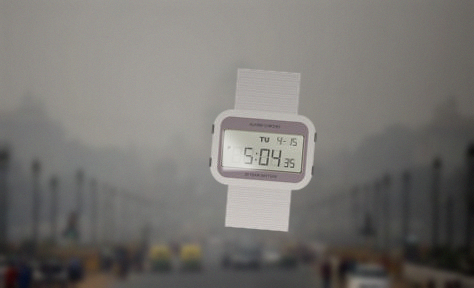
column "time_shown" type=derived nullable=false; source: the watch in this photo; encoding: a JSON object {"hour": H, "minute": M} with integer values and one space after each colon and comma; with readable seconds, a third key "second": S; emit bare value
{"hour": 5, "minute": 4, "second": 35}
